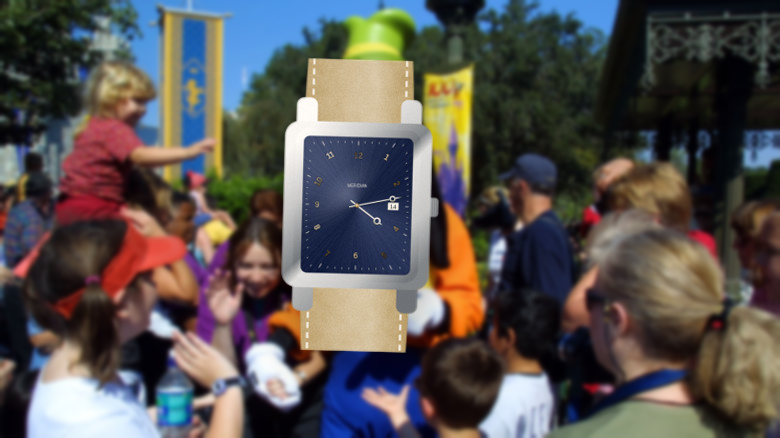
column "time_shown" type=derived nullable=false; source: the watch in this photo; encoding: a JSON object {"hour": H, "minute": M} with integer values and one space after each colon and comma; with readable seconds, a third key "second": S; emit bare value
{"hour": 4, "minute": 13}
